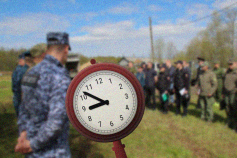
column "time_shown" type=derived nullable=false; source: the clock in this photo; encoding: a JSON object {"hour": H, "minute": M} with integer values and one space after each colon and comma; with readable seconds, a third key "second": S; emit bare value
{"hour": 8, "minute": 52}
